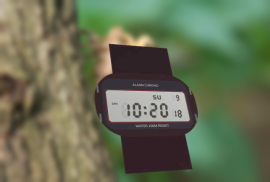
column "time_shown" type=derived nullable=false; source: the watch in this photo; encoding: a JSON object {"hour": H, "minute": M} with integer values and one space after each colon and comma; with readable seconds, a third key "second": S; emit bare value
{"hour": 10, "minute": 20, "second": 18}
